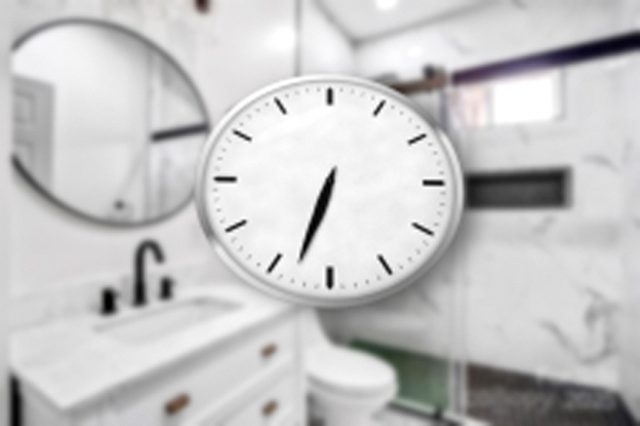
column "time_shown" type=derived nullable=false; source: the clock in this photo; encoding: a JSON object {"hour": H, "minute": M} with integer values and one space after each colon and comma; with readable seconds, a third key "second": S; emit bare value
{"hour": 6, "minute": 33}
